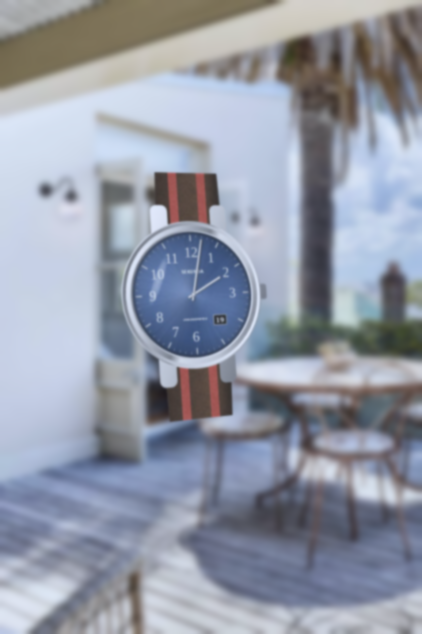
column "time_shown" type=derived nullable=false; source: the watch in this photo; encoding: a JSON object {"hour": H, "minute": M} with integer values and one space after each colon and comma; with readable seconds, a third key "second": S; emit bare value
{"hour": 2, "minute": 2}
